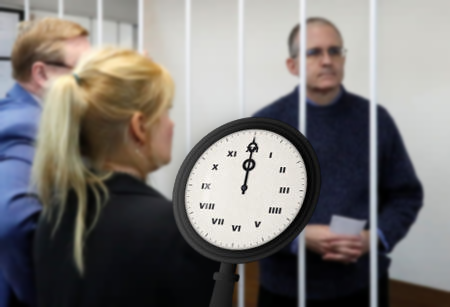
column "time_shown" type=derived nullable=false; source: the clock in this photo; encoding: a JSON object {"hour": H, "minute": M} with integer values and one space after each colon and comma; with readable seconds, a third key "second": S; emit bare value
{"hour": 12, "minute": 0}
